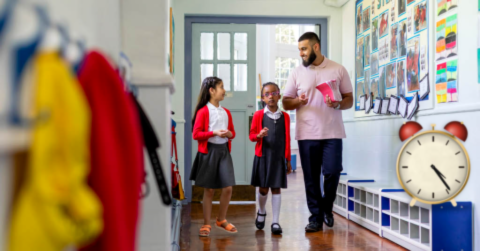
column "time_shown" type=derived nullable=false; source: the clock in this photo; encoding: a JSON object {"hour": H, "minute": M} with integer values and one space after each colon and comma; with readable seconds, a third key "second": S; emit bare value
{"hour": 4, "minute": 24}
